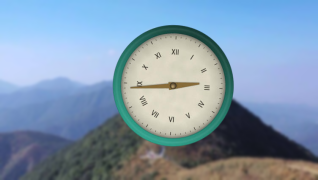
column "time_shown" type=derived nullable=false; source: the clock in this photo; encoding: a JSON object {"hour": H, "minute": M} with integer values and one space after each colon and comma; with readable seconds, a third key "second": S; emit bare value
{"hour": 2, "minute": 44}
